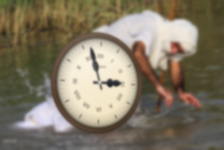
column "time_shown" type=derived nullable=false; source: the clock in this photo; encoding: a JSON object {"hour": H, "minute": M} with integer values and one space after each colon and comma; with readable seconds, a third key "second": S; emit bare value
{"hour": 2, "minute": 57}
